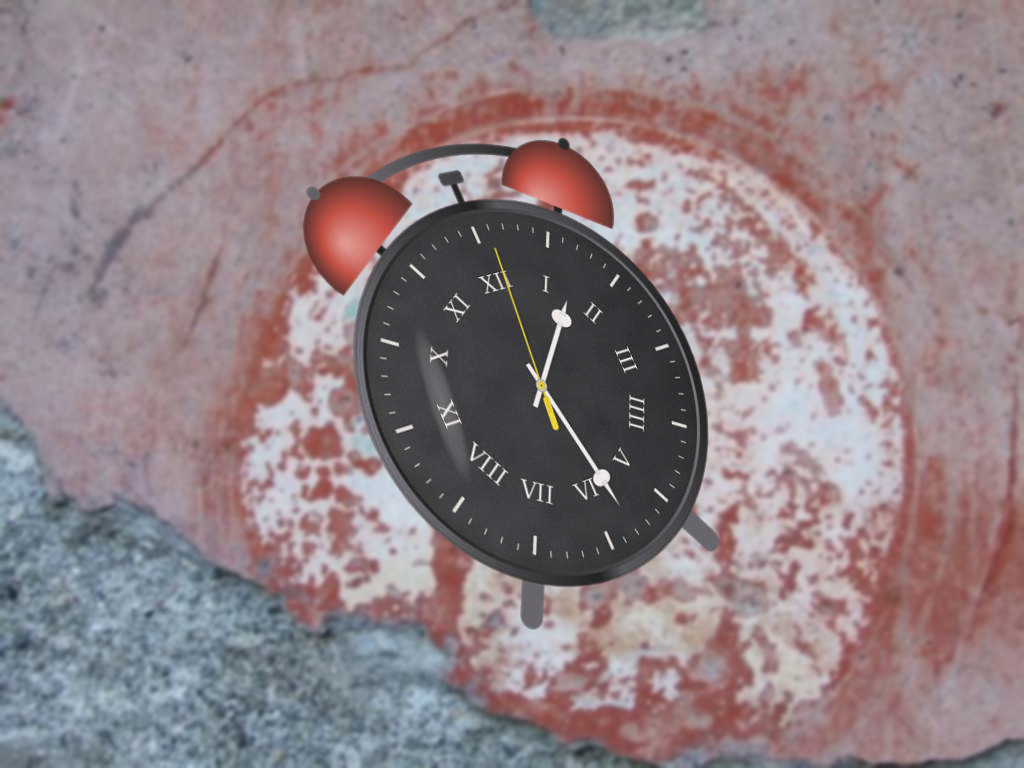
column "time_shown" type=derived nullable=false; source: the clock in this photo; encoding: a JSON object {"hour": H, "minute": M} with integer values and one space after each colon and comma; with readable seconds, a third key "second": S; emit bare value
{"hour": 1, "minute": 28, "second": 1}
